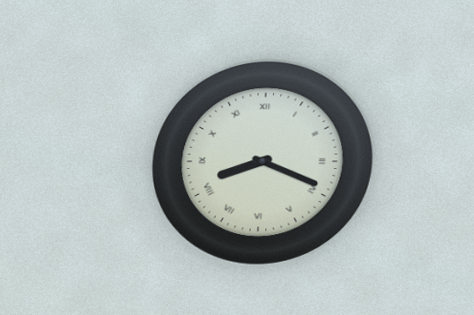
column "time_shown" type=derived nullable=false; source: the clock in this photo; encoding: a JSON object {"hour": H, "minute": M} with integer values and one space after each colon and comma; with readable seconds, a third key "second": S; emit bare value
{"hour": 8, "minute": 19}
